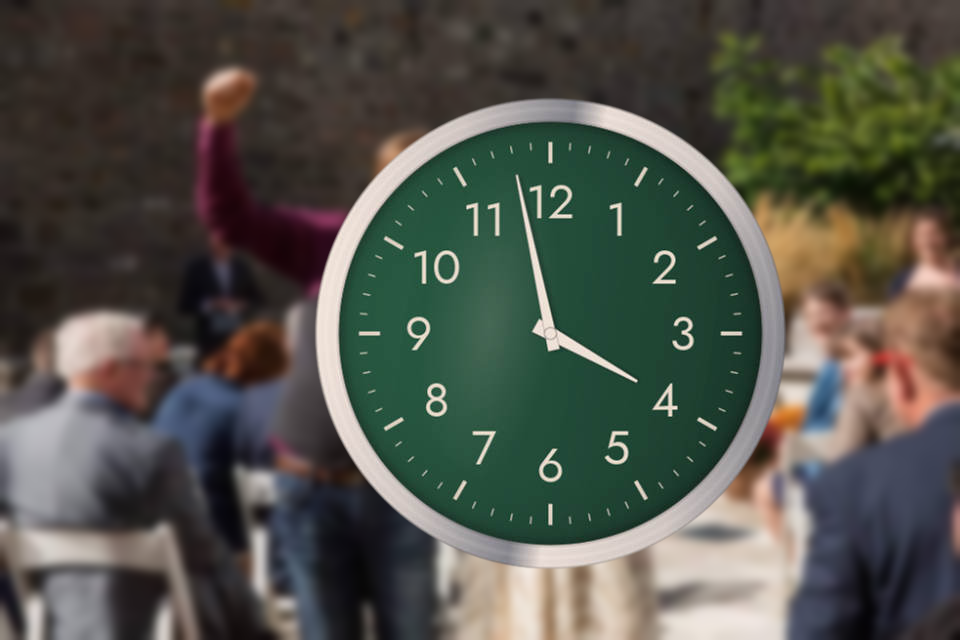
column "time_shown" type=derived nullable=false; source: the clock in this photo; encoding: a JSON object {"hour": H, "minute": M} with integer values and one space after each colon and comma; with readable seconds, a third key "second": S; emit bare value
{"hour": 3, "minute": 58}
